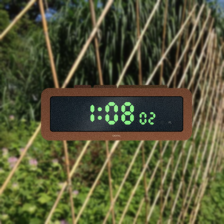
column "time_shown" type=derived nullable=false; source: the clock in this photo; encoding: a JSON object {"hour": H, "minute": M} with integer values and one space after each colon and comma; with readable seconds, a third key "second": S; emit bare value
{"hour": 1, "minute": 8, "second": 2}
